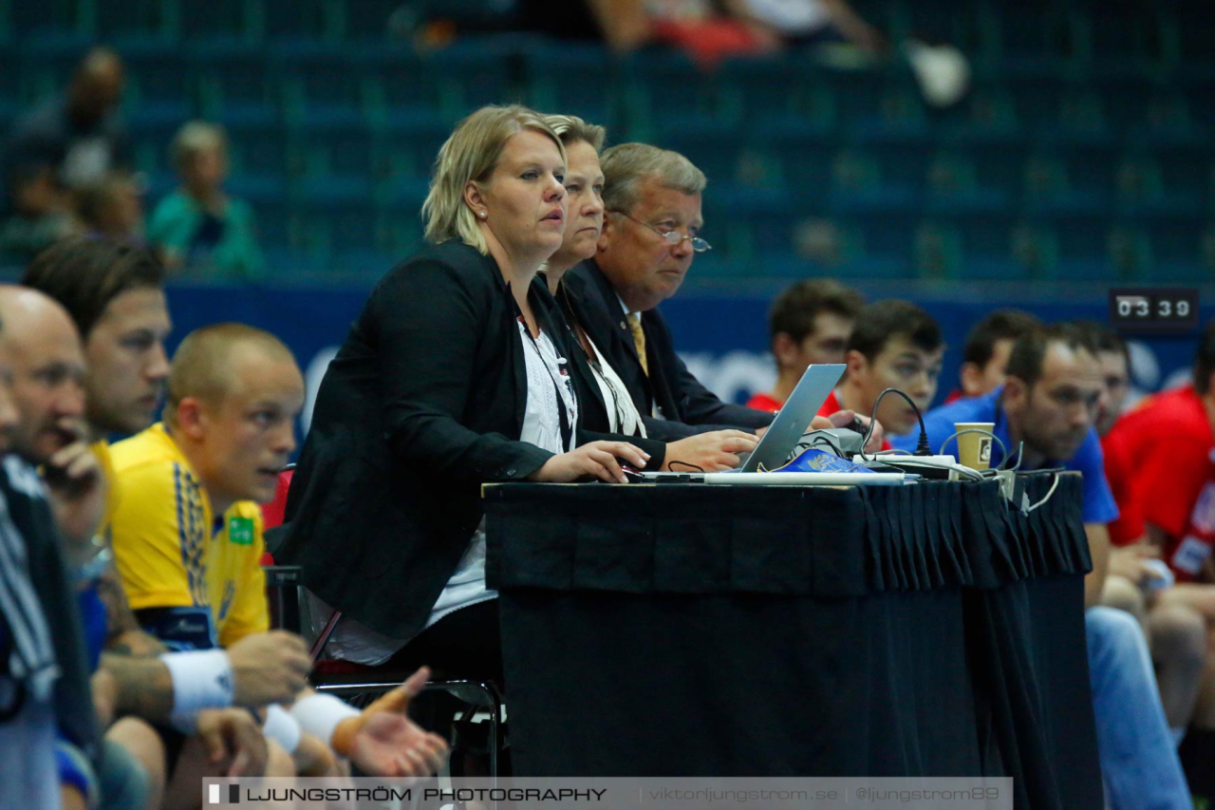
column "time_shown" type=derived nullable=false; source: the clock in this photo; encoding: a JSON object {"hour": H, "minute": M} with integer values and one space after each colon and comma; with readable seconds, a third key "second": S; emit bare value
{"hour": 3, "minute": 39}
